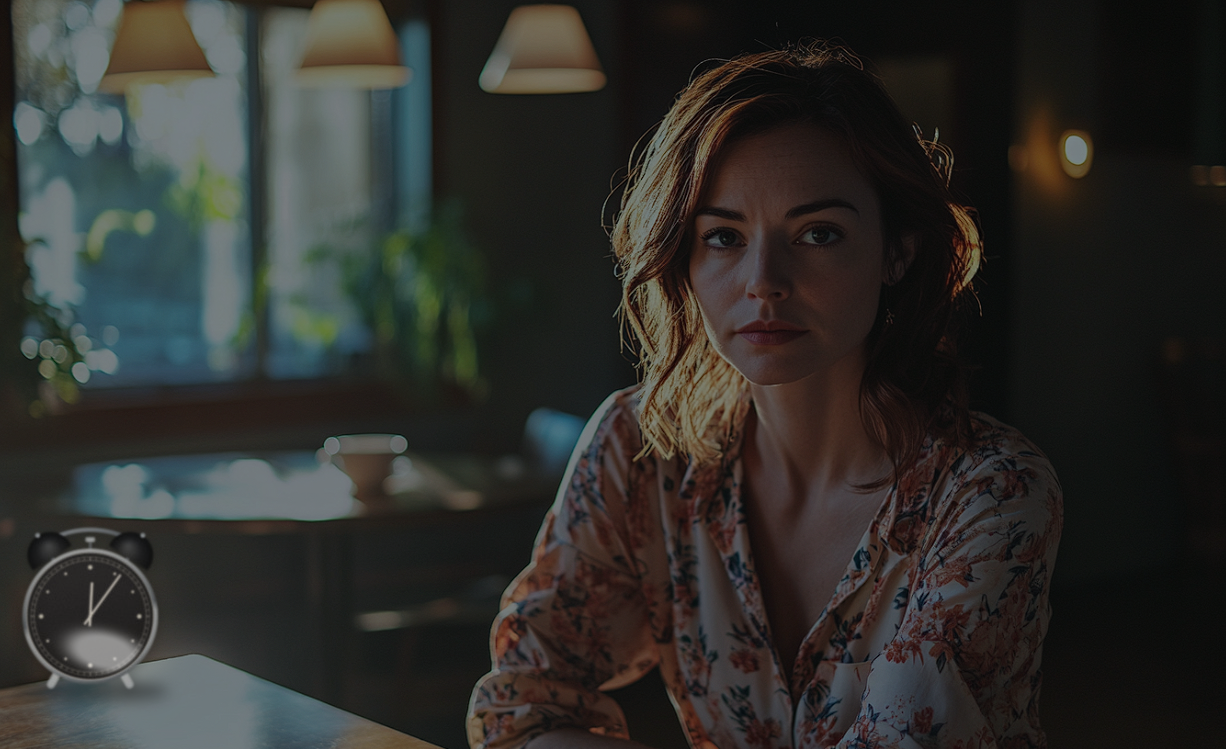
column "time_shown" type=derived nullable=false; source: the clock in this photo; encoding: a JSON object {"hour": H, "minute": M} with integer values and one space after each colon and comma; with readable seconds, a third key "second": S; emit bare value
{"hour": 12, "minute": 6}
